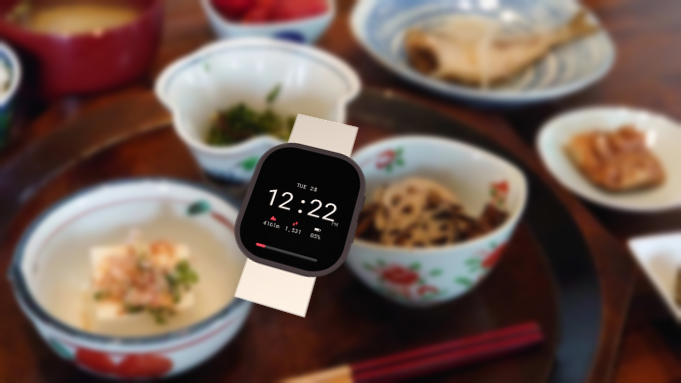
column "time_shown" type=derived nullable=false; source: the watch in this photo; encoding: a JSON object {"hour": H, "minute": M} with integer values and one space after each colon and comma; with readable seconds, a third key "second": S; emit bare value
{"hour": 12, "minute": 22}
